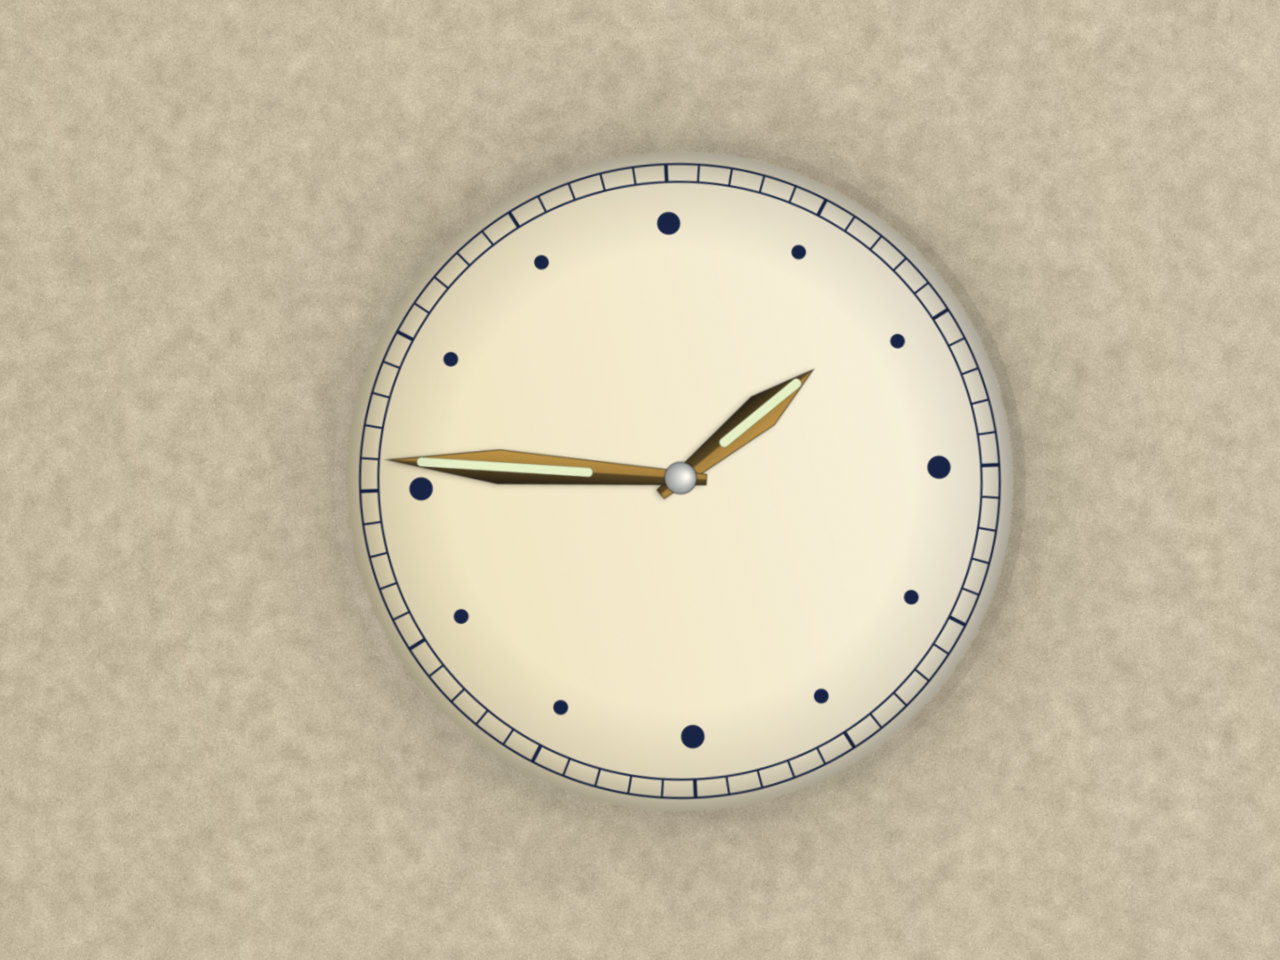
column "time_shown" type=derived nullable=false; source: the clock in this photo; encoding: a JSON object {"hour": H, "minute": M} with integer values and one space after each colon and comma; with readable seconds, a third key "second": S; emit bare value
{"hour": 1, "minute": 46}
